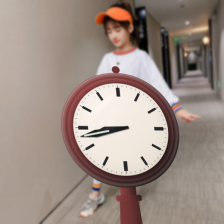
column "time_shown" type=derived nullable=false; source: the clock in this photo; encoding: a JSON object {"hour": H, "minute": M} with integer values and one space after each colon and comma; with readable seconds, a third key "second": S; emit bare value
{"hour": 8, "minute": 43}
